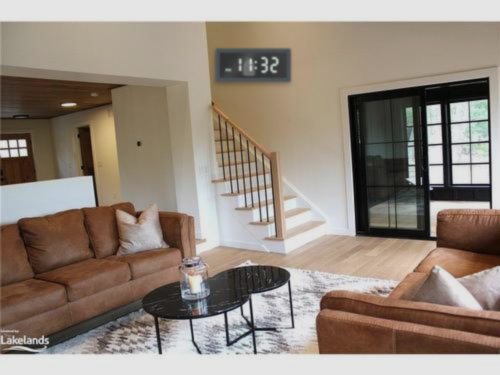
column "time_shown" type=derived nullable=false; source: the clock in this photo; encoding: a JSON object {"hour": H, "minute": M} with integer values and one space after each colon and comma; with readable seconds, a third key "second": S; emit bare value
{"hour": 11, "minute": 32}
